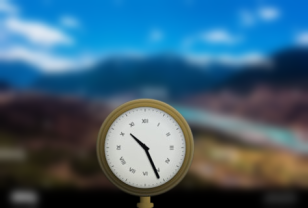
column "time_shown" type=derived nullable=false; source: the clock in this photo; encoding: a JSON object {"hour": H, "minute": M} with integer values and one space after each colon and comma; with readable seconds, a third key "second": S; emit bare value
{"hour": 10, "minute": 26}
